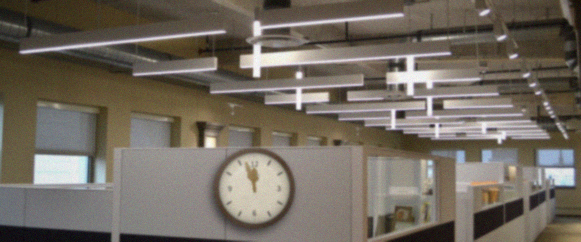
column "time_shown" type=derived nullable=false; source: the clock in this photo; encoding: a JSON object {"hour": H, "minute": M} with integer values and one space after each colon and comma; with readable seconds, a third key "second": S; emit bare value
{"hour": 11, "minute": 57}
